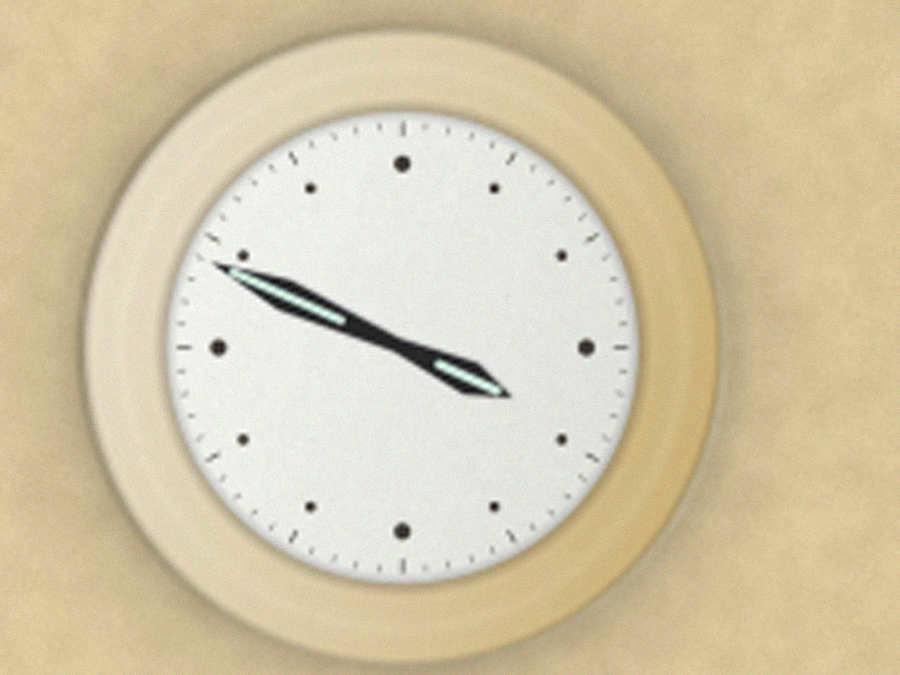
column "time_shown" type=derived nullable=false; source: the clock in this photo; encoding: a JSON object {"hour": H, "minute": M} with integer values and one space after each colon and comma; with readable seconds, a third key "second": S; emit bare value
{"hour": 3, "minute": 49}
